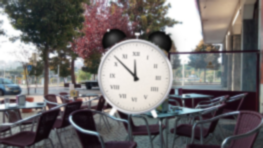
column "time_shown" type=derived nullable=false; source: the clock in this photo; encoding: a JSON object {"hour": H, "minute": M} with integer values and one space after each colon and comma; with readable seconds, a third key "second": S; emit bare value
{"hour": 11, "minute": 52}
